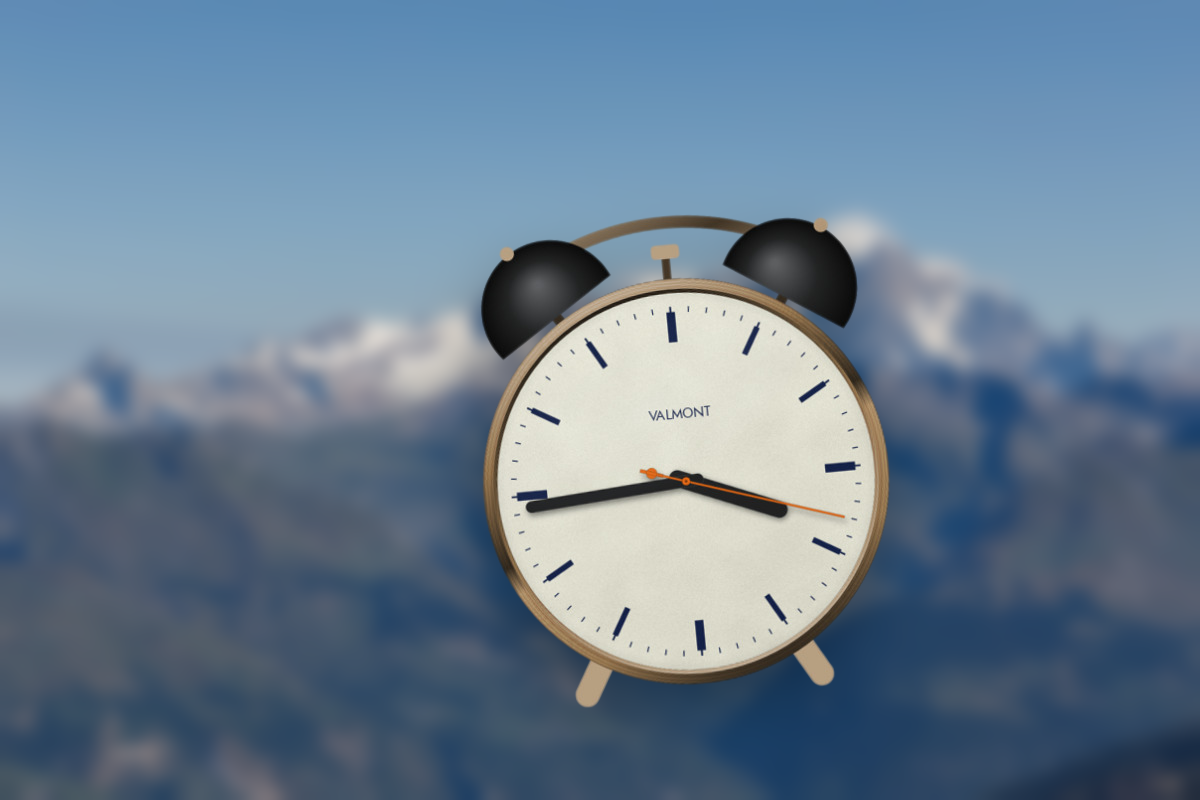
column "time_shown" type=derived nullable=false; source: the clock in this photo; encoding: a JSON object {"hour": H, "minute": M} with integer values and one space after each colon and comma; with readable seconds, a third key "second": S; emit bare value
{"hour": 3, "minute": 44, "second": 18}
